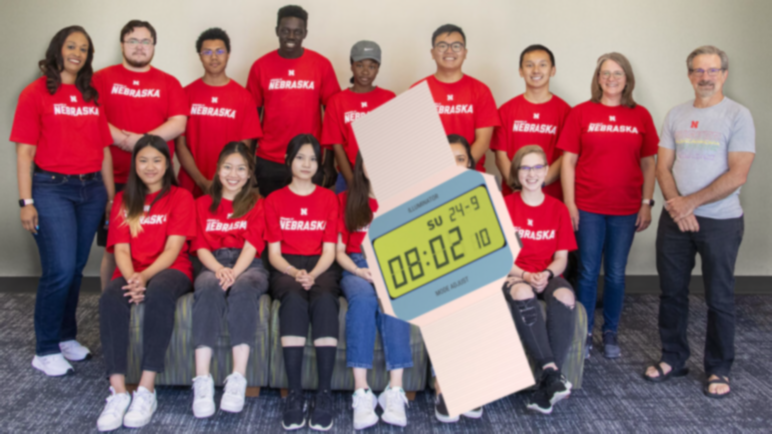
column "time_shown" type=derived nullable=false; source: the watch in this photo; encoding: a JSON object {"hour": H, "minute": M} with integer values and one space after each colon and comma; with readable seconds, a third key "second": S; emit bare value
{"hour": 8, "minute": 2, "second": 10}
